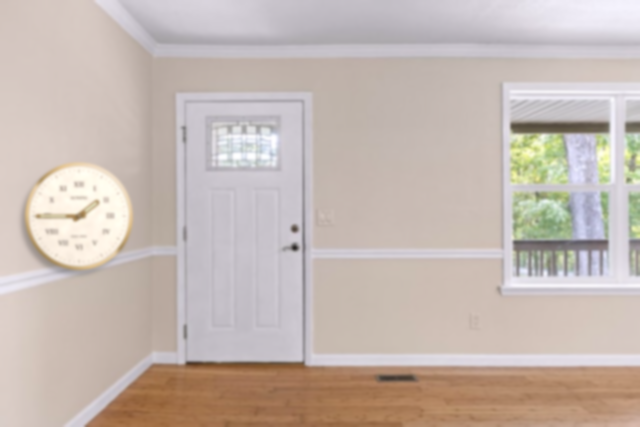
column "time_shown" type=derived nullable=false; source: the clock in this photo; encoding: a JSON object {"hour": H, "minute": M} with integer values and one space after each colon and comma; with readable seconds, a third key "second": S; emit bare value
{"hour": 1, "minute": 45}
